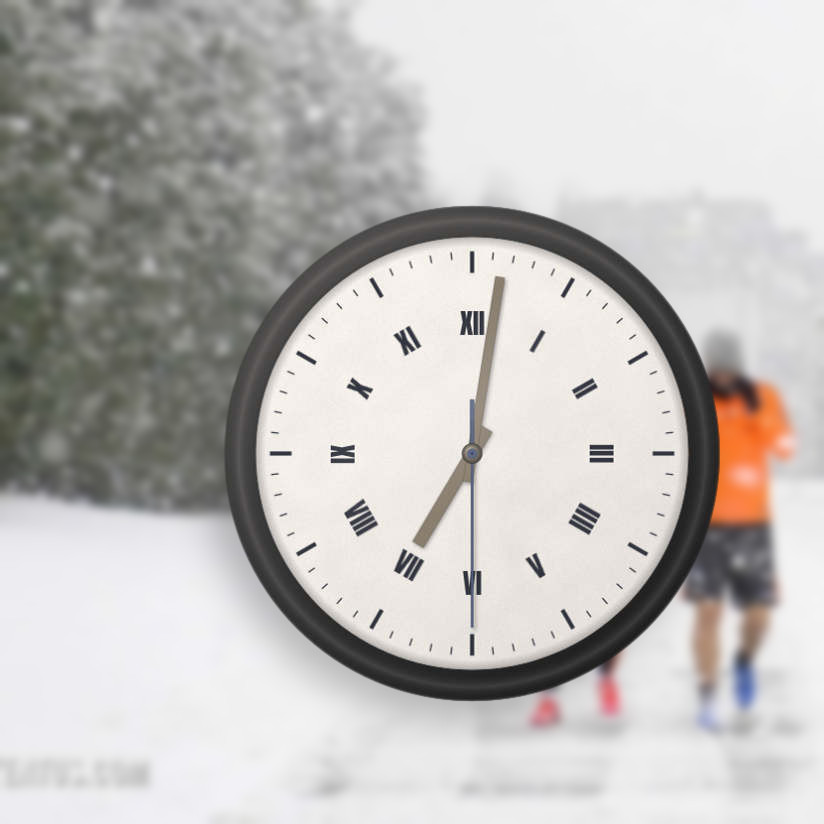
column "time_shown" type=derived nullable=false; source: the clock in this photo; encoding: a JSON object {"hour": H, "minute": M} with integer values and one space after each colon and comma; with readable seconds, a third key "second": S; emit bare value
{"hour": 7, "minute": 1, "second": 30}
